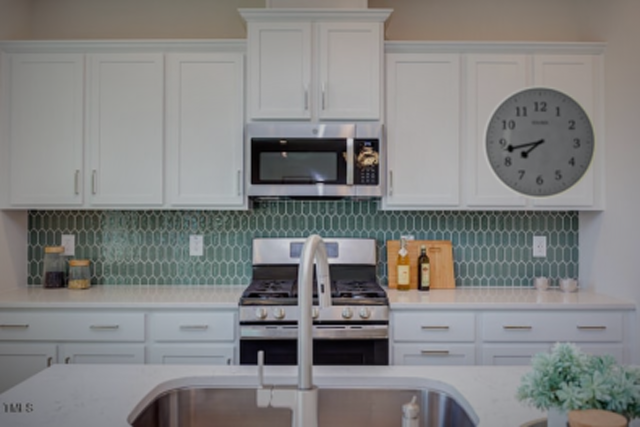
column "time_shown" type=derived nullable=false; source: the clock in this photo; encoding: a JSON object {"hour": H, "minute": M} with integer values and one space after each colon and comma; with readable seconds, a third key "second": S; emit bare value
{"hour": 7, "minute": 43}
